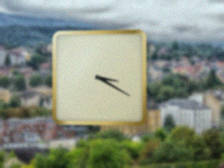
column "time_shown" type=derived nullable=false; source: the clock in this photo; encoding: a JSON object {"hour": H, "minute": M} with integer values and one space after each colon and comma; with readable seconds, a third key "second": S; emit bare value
{"hour": 3, "minute": 20}
